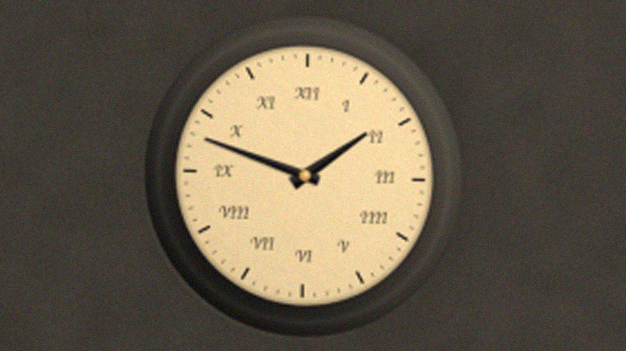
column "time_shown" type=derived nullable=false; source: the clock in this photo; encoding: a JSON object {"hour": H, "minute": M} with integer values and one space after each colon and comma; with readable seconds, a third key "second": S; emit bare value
{"hour": 1, "minute": 48}
